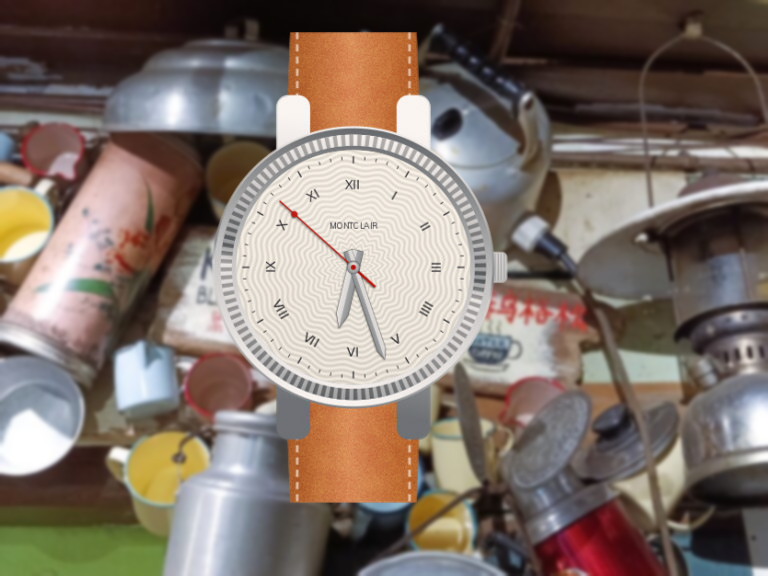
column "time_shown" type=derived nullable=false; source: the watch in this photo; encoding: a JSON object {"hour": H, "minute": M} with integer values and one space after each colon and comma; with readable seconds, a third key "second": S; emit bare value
{"hour": 6, "minute": 26, "second": 52}
